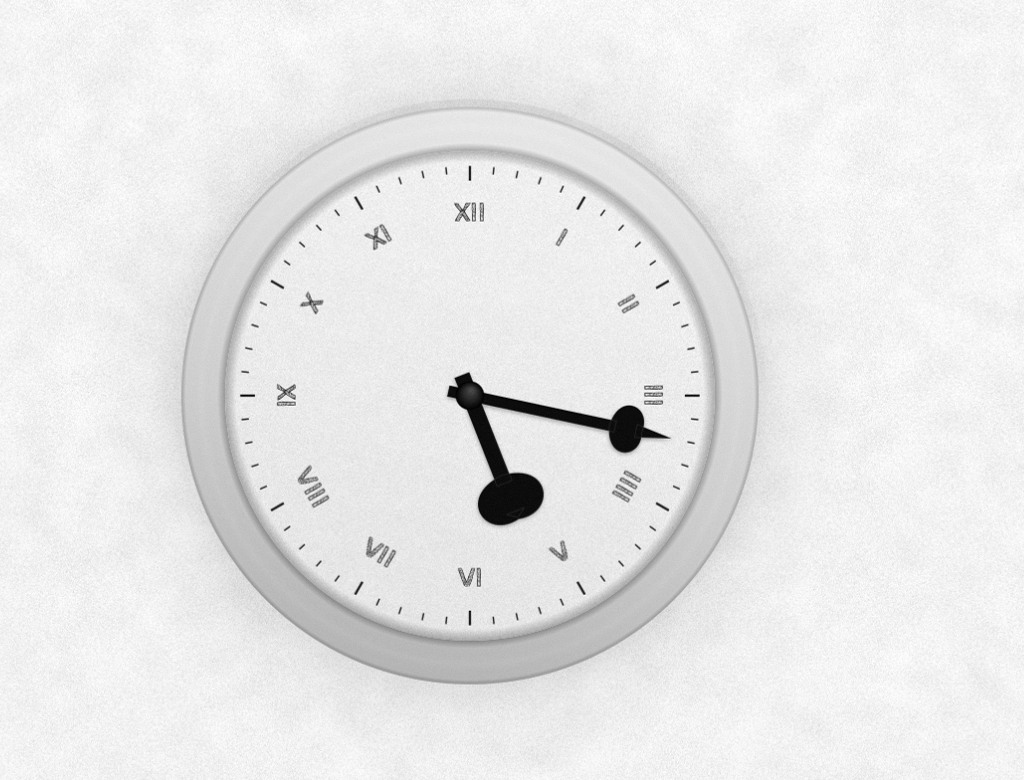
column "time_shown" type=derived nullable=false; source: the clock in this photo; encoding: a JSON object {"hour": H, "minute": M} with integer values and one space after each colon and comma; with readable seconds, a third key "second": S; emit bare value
{"hour": 5, "minute": 17}
